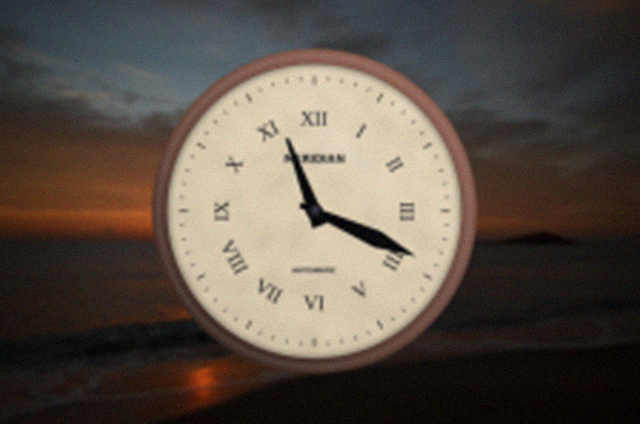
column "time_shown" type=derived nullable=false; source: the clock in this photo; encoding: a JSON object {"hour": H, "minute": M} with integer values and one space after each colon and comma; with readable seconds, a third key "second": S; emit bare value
{"hour": 11, "minute": 19}
